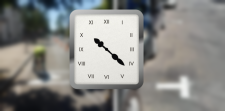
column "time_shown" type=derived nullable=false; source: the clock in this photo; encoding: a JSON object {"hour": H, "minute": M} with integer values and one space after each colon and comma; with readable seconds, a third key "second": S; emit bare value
{"hour": 10, "minute": 22}
